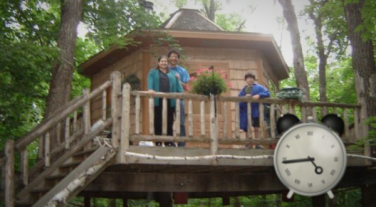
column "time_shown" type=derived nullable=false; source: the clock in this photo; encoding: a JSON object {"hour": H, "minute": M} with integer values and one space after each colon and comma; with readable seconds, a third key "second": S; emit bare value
{"hour": 4, "minute": 44}
